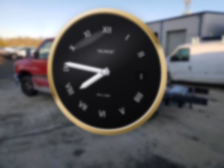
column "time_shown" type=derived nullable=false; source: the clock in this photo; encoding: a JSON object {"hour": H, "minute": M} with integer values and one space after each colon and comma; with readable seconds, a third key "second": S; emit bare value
{"hour": 7, "minute": 46}
